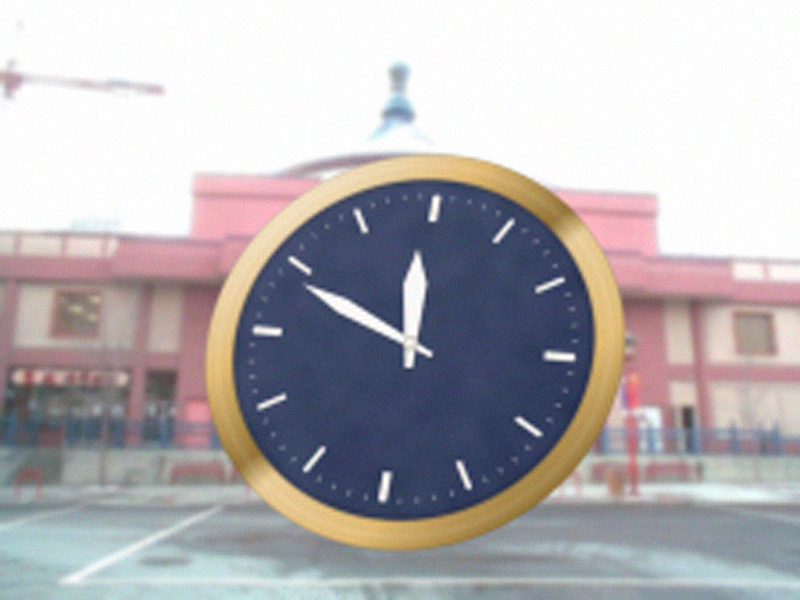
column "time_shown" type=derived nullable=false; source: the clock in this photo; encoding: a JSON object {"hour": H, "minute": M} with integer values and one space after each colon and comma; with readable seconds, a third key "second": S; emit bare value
{"hour": 11, "minute": 49}
